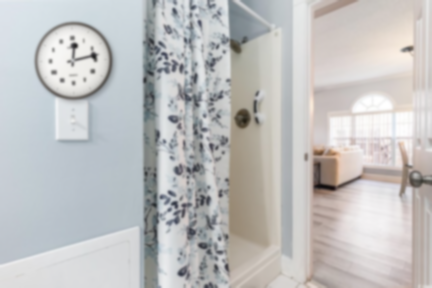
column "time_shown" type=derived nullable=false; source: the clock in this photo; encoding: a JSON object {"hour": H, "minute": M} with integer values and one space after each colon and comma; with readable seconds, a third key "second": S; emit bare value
{"hour": 12, "minute": 13}
